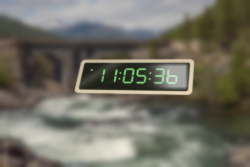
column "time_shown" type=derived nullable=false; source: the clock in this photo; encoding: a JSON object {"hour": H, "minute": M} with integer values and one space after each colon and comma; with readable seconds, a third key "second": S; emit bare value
{"hour": 11, "minute": 5, "second": 36}
